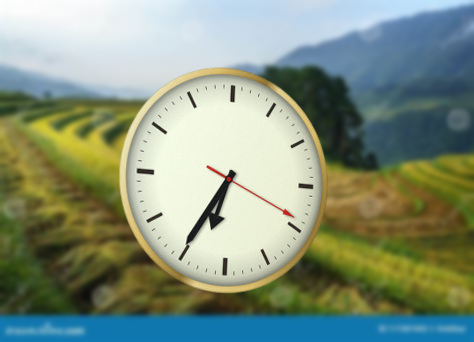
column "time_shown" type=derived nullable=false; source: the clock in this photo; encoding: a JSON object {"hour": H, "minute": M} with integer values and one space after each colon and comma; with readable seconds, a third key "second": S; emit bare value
{"hour": 6, "minute": 35, "second": 19}
